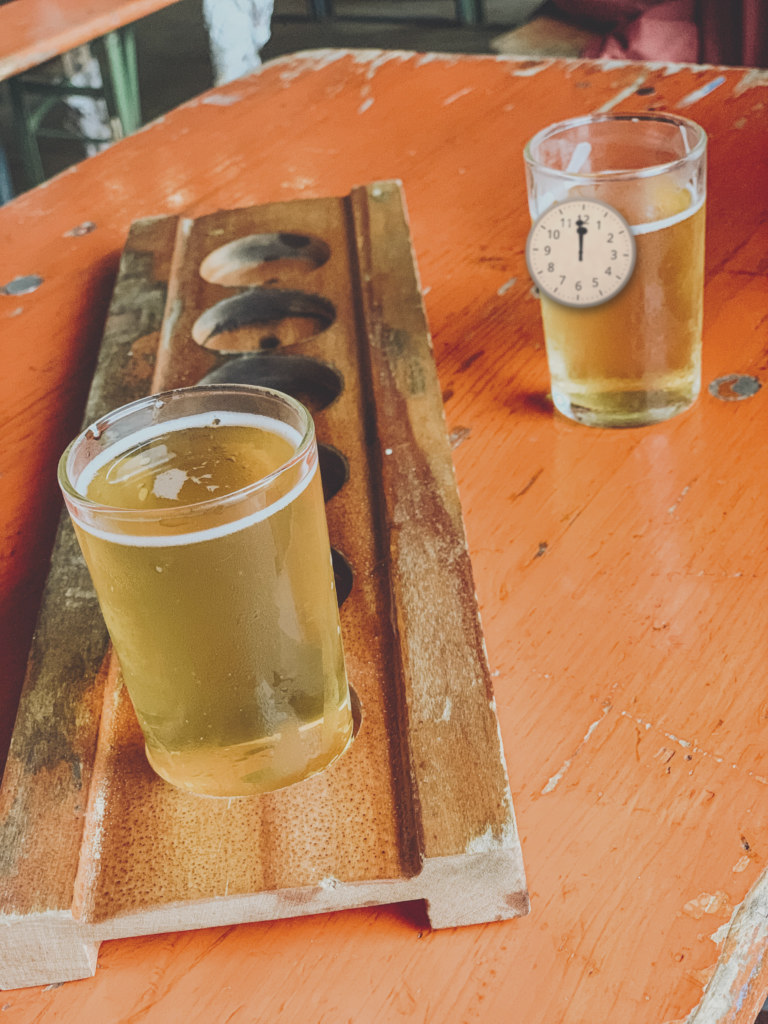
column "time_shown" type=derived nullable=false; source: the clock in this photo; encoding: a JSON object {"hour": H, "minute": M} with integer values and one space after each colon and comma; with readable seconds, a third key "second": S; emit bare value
{"hour": 11, "minute": 59}
